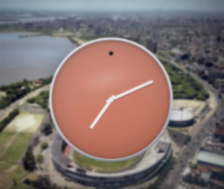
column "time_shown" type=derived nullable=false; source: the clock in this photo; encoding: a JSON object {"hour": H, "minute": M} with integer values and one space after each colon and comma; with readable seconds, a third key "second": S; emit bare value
{"hour": 7, "minute": 11}
